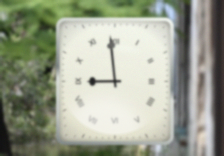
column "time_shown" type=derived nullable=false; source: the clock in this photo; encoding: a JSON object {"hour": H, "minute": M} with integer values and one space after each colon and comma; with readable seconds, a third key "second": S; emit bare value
{"hour": 8, "minute": 59}
